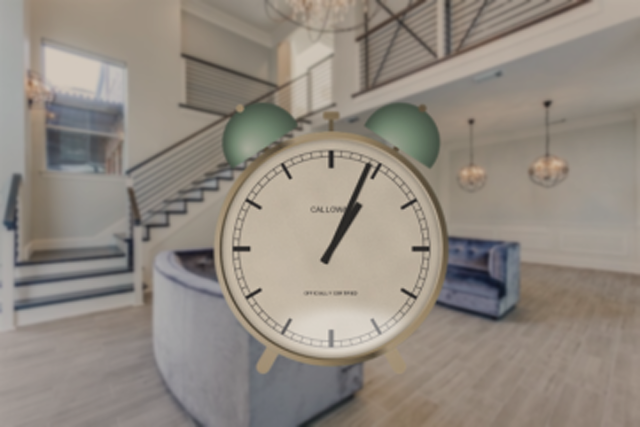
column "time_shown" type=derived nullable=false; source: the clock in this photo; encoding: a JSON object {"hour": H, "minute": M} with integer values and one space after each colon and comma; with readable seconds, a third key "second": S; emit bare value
{"hour": 1, "minute": 4}
